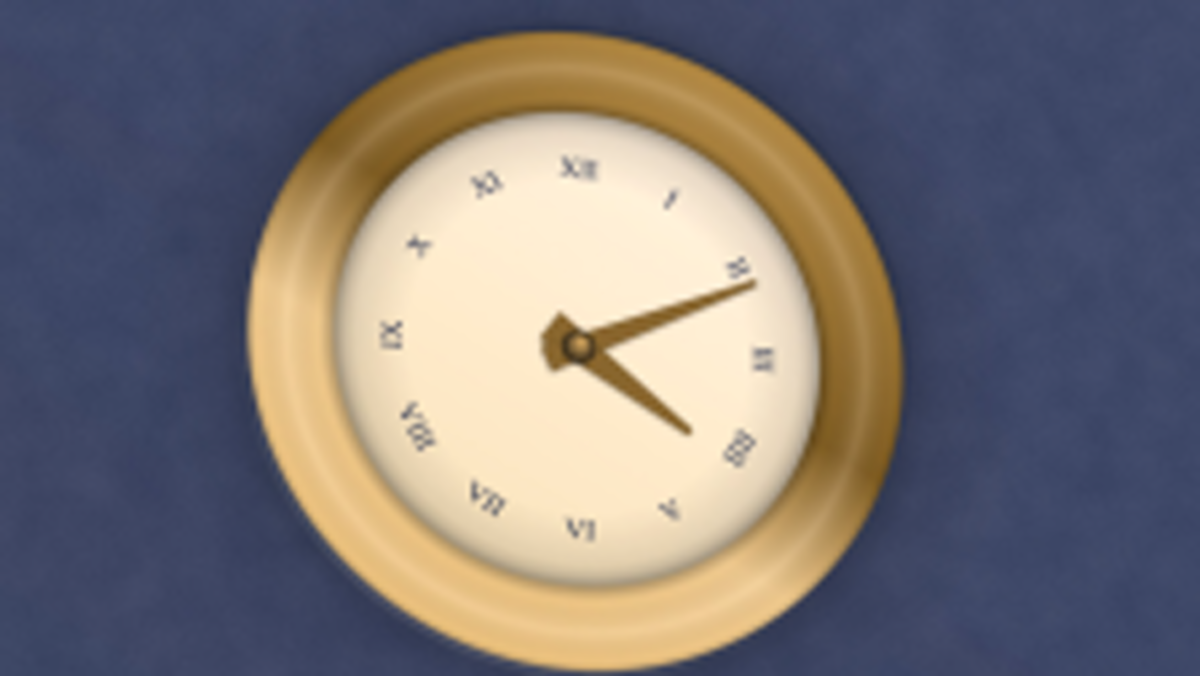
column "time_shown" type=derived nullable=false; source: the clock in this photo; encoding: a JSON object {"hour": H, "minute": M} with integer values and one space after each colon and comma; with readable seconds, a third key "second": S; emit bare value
{"hour": 4, "minute": 11}
